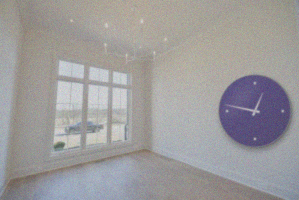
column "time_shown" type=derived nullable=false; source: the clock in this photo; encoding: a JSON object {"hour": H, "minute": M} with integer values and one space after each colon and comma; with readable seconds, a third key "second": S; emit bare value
{"hour": 12, "minute": 47}
